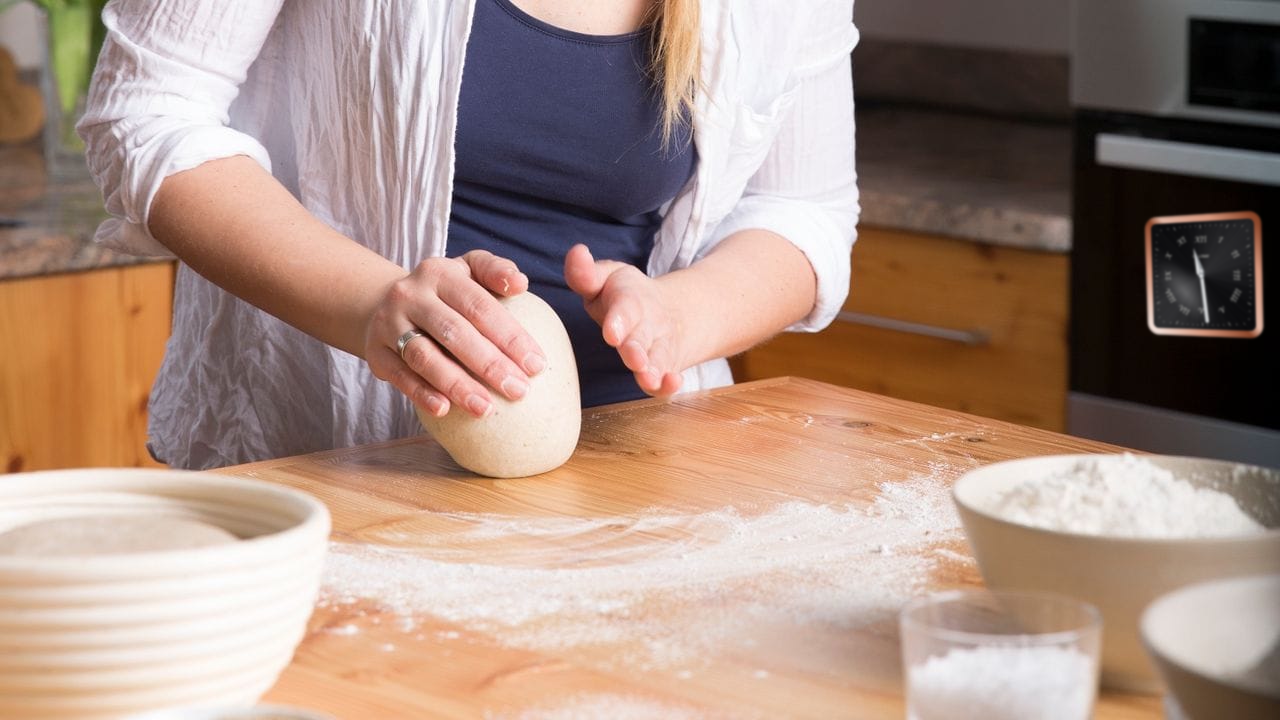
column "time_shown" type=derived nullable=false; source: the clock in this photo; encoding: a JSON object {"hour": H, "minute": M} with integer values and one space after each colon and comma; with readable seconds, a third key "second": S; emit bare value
{"hour": 11, "minute": 29}
